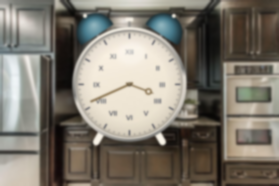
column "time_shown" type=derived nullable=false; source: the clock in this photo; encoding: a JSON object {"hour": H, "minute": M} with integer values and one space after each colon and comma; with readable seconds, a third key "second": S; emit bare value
{"hour": 3, "minute": 41}
